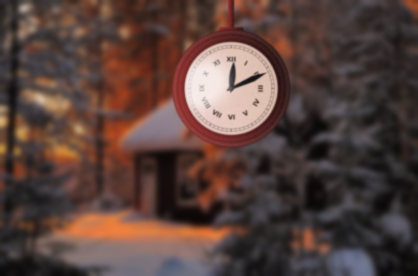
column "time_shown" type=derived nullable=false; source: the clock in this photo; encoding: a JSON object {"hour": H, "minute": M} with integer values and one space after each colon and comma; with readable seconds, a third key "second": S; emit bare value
{"hour": 12, "minute": 11}
